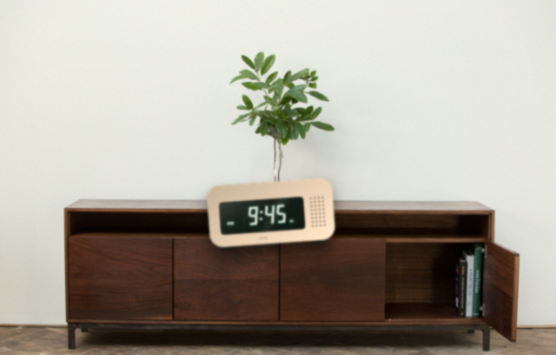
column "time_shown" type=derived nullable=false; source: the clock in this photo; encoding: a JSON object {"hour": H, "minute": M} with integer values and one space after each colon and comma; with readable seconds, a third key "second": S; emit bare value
{"hour": 9, "minute": 45}
